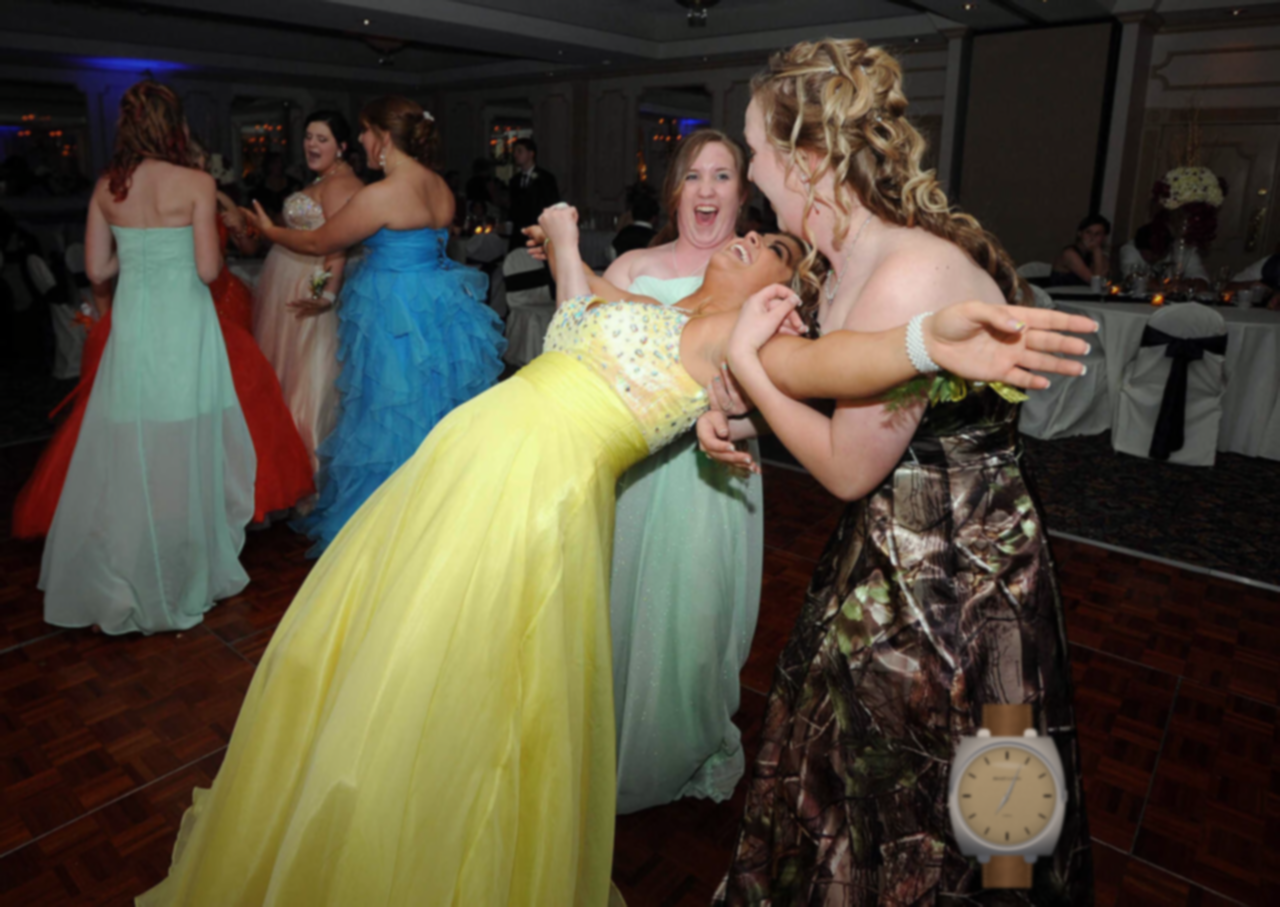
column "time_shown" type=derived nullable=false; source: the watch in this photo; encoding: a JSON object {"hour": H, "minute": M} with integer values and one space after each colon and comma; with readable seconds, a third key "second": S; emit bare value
{"hour": 7, "minute": 4}
